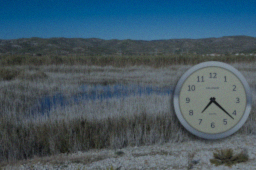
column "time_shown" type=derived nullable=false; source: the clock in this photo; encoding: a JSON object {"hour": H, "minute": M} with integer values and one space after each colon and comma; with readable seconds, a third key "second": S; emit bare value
{"hour": 7, "minute": 22}
